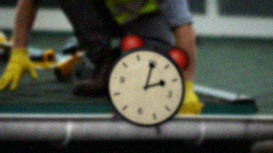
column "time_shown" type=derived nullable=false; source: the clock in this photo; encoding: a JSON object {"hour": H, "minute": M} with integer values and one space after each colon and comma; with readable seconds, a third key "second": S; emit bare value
{"hour": 2, "minute": 0}
